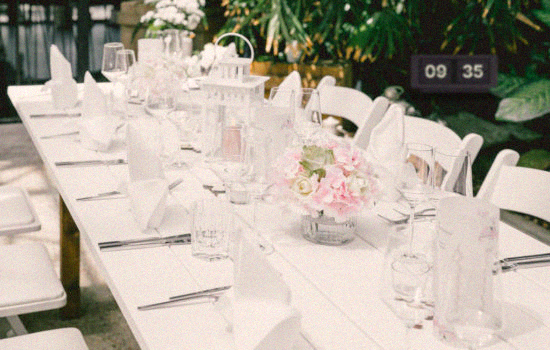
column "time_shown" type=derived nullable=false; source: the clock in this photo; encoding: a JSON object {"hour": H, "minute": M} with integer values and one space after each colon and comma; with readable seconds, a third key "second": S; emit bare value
{"hour": 9, "minute": 35}
